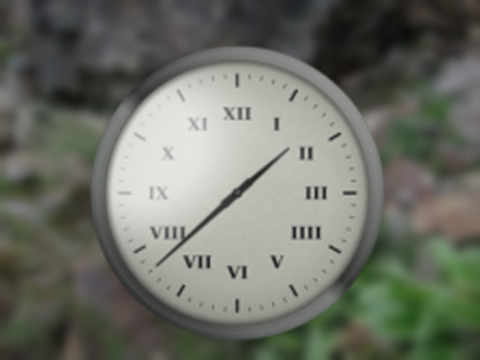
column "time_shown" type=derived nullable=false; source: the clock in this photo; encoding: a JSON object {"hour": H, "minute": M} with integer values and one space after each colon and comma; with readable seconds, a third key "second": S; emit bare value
{"hour": 1, "minute": 38}
